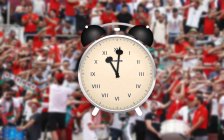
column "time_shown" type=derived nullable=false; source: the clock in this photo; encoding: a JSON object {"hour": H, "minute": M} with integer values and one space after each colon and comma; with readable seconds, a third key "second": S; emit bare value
{"hour": 11, "minute": 1}
